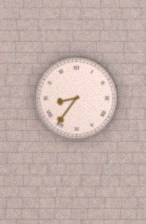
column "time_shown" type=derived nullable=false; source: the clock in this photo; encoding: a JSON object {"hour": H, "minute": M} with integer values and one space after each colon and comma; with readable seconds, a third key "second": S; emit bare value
{"hour": 8, "minute": 36}
